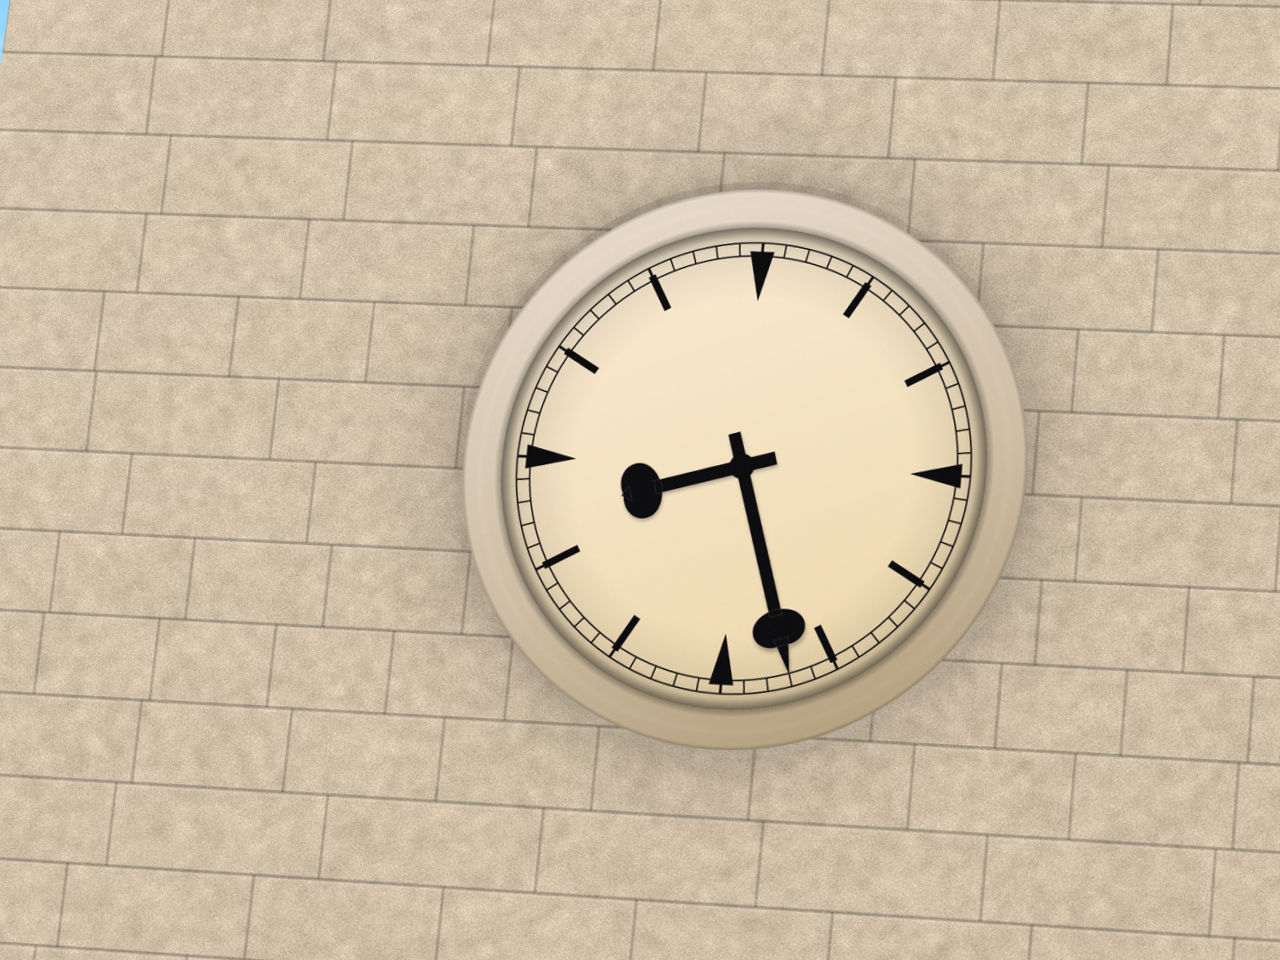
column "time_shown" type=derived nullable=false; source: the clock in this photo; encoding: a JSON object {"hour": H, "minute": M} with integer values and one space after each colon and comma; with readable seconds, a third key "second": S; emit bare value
{"hour": 8, "minute": 27}
